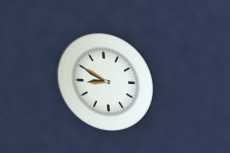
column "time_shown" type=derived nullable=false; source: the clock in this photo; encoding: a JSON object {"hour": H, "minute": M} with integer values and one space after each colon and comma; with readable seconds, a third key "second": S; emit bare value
{"hour": 8, "minute": 50}
